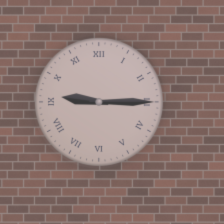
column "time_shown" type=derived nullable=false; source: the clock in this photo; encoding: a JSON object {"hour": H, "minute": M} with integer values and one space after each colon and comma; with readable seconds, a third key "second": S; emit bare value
{"hour": 9, "minute": 15}
